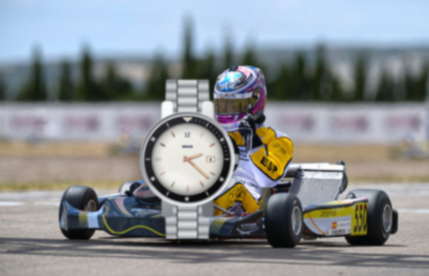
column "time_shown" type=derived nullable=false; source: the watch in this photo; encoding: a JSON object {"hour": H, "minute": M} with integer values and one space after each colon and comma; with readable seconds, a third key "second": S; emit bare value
{"hour": 2, "minute": 22}
